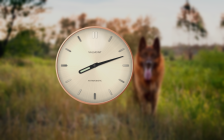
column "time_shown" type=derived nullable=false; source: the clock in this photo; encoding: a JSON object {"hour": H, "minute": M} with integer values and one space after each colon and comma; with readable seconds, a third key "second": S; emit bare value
{"hour": 8, "minute": 12}
